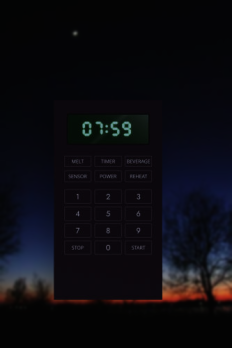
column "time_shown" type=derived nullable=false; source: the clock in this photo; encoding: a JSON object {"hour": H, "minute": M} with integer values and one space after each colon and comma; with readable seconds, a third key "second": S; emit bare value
{"hour": 7, "minute": 59}
